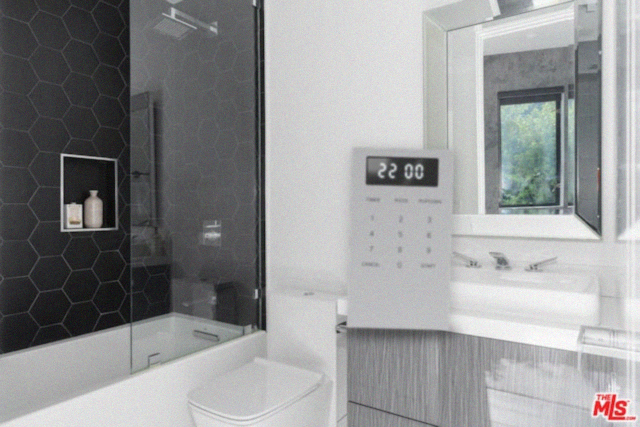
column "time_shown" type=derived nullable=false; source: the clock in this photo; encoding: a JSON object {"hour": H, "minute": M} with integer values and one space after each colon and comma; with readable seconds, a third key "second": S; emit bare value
{"hour": 22, "minute": 0}
